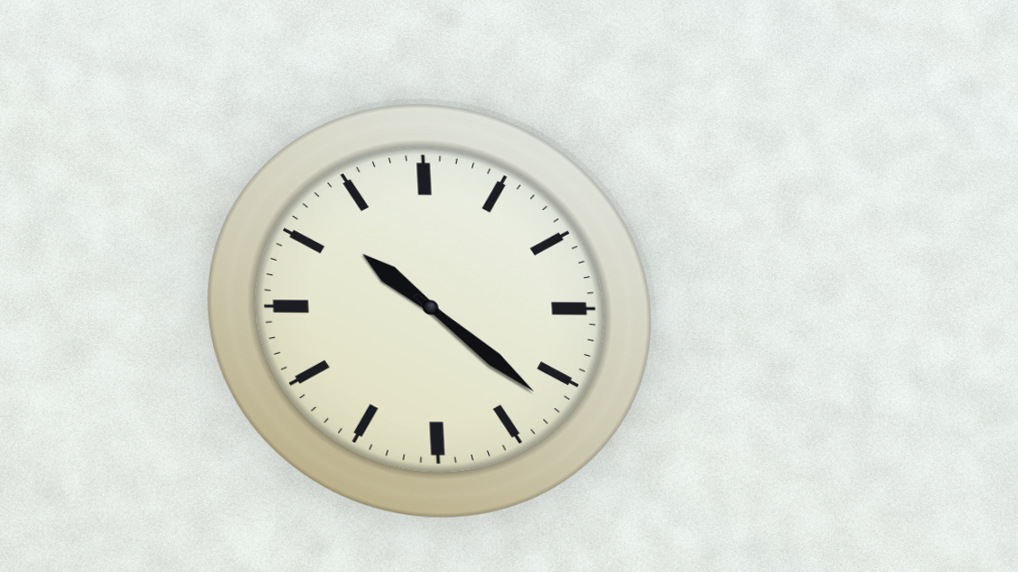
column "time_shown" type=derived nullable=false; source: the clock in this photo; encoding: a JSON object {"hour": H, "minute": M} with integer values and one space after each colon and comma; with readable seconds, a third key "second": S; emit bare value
{"hour": 10, "minute": 22}
